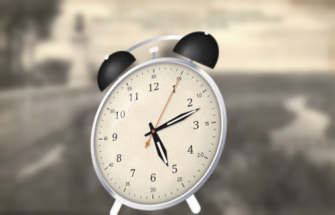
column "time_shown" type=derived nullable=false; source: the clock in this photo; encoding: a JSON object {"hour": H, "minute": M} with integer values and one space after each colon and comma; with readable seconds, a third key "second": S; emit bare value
{"hour": 5, "minute": 12, "second": 5}
